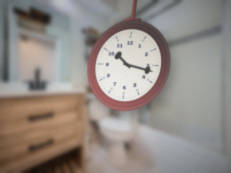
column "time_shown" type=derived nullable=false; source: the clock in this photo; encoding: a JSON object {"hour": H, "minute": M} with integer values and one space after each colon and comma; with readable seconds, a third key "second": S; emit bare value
{"hour": 10, "minute": 17}
